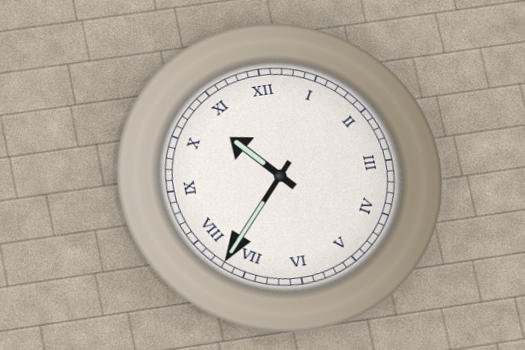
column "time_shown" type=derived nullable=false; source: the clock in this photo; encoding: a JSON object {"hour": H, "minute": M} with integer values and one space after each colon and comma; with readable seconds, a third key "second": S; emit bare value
{"hour": 10, "minute": 37}
